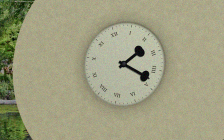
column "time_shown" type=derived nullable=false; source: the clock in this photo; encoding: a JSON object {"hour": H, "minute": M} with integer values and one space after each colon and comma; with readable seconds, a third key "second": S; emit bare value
{"hour": 2, "minute": 23}
